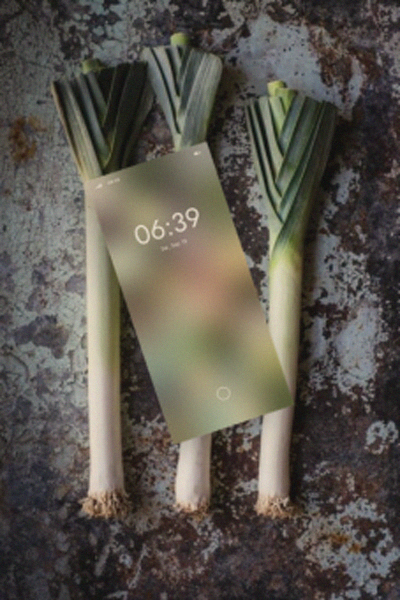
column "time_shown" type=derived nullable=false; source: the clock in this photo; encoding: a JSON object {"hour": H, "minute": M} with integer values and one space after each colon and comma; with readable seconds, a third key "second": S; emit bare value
{"hour": 6, "minute": 39}
